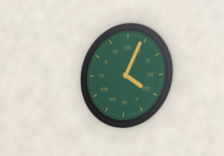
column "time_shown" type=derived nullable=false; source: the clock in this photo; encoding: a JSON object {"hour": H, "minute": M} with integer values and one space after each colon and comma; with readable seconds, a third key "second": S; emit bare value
{"hour": 4, "minute": 4}
